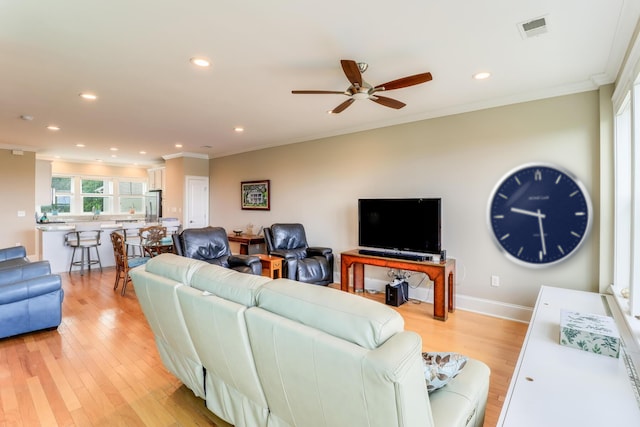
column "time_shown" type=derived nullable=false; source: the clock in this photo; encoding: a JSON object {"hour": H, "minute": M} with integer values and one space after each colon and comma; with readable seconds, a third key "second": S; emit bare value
{"hour": 9, "minute": 29}
